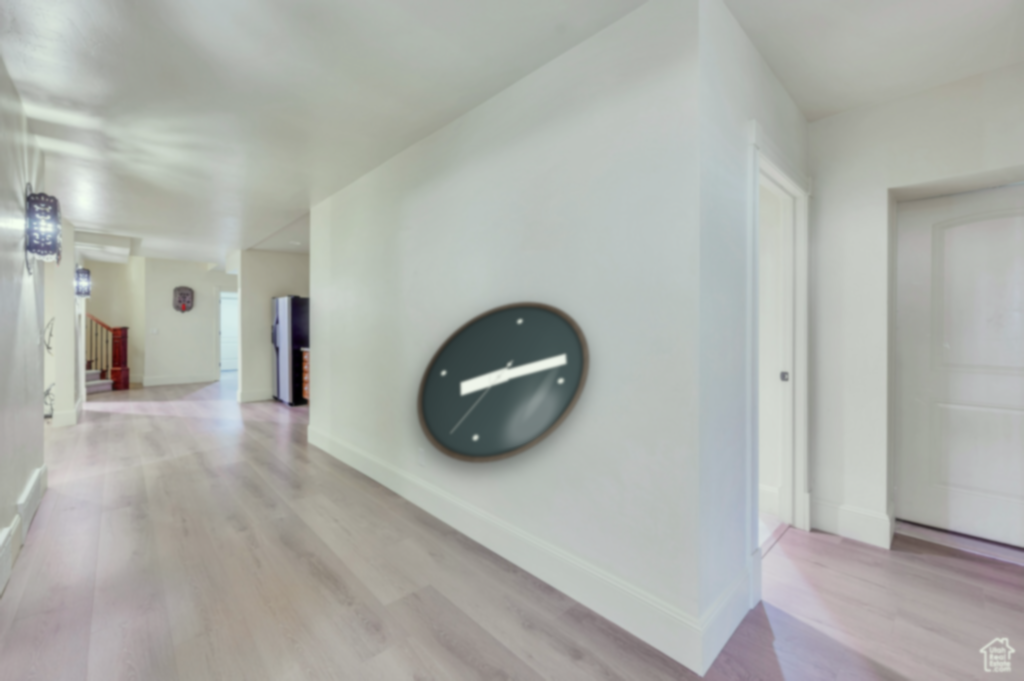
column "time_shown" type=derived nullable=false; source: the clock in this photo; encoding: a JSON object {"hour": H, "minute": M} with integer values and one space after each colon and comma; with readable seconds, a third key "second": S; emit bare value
{"hour": 8, "minute": 11, "second": 34}
